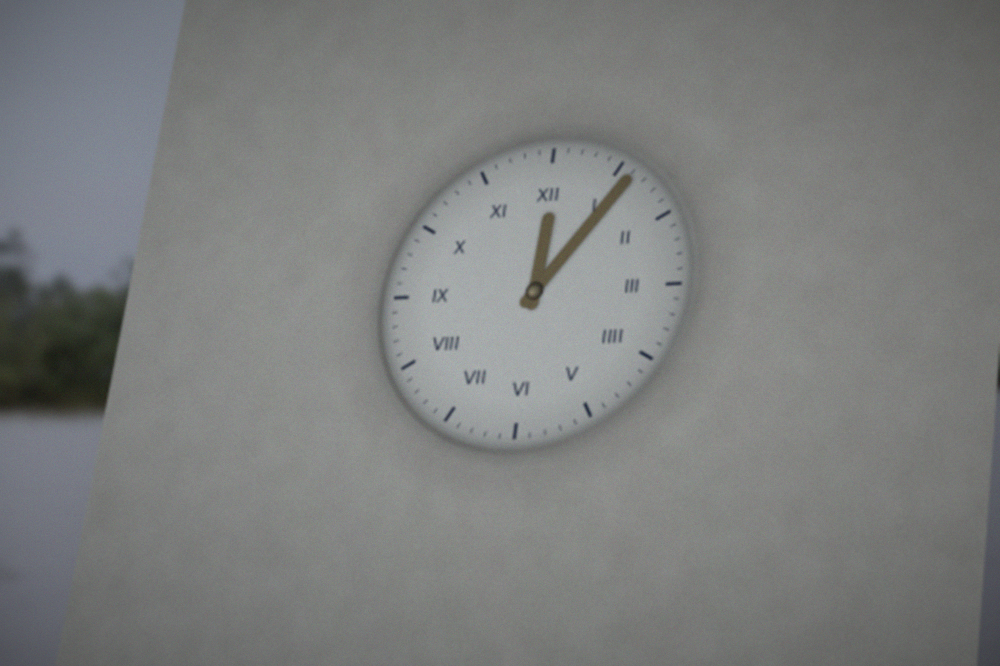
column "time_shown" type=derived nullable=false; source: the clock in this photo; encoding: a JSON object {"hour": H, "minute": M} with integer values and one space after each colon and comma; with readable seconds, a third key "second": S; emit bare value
{"hour": 12, "minute": 6}
